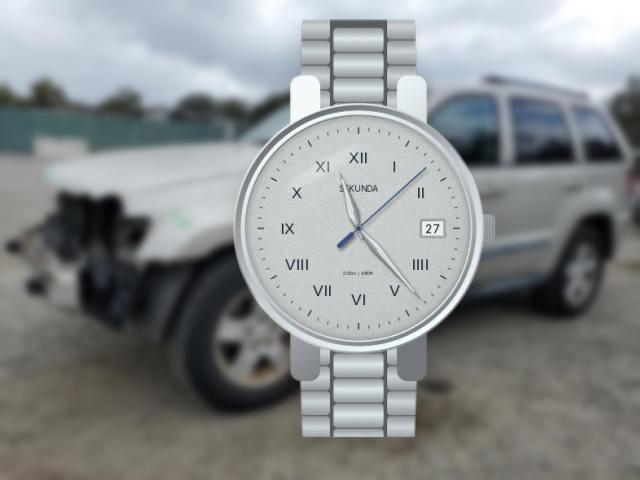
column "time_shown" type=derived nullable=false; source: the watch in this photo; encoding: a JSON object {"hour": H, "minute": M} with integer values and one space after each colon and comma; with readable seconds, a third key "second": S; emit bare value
{"hour": 11, "minute": 23, "second": 8}
